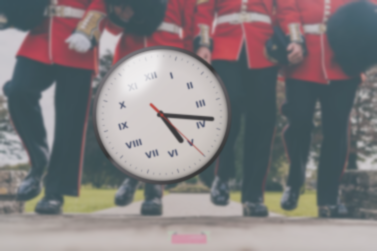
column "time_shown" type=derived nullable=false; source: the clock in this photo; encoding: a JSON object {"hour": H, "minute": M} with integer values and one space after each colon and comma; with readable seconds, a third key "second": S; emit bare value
{"hour": 5, "minute": 18, "second": 25}
